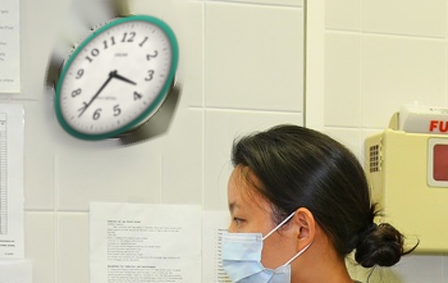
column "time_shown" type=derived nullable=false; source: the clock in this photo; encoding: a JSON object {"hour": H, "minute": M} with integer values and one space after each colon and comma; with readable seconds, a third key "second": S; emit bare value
{"hour": 3, "minute": 34}
